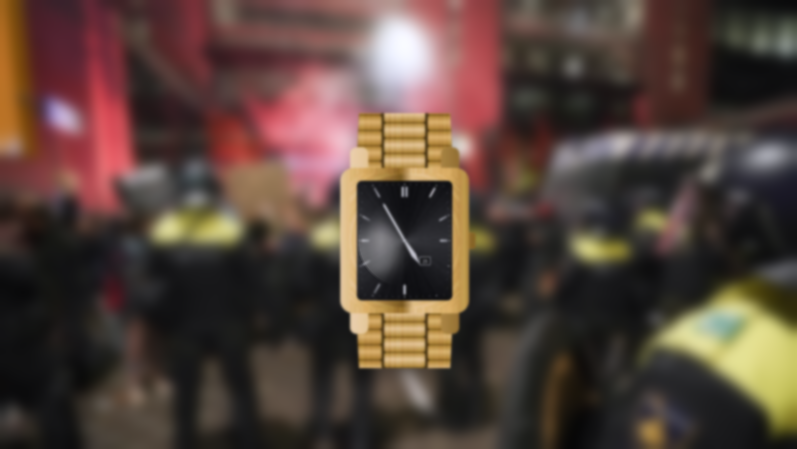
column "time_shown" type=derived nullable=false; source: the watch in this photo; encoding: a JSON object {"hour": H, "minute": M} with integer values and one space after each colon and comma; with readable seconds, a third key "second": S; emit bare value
{"hour": 4, "minute": 55}
